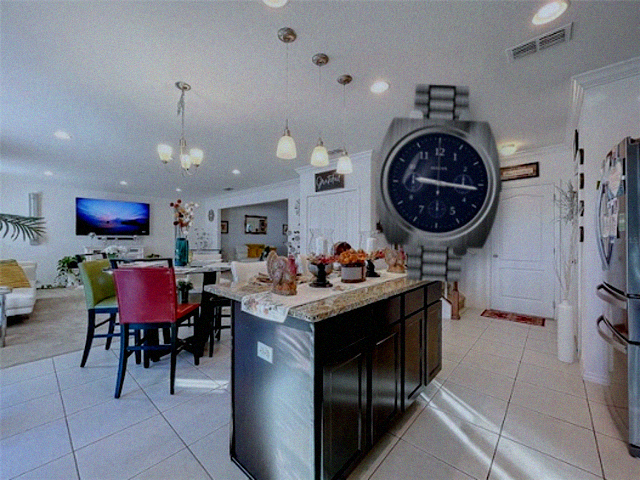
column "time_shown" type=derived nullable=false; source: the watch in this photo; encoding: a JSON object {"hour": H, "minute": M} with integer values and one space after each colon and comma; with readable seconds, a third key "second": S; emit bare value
{"hour": 9, "minute": 16}
